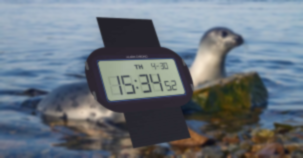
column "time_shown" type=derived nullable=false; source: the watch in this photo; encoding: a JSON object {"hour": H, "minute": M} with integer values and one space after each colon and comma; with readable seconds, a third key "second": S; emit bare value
{"hour": 15, "minute": 34}
